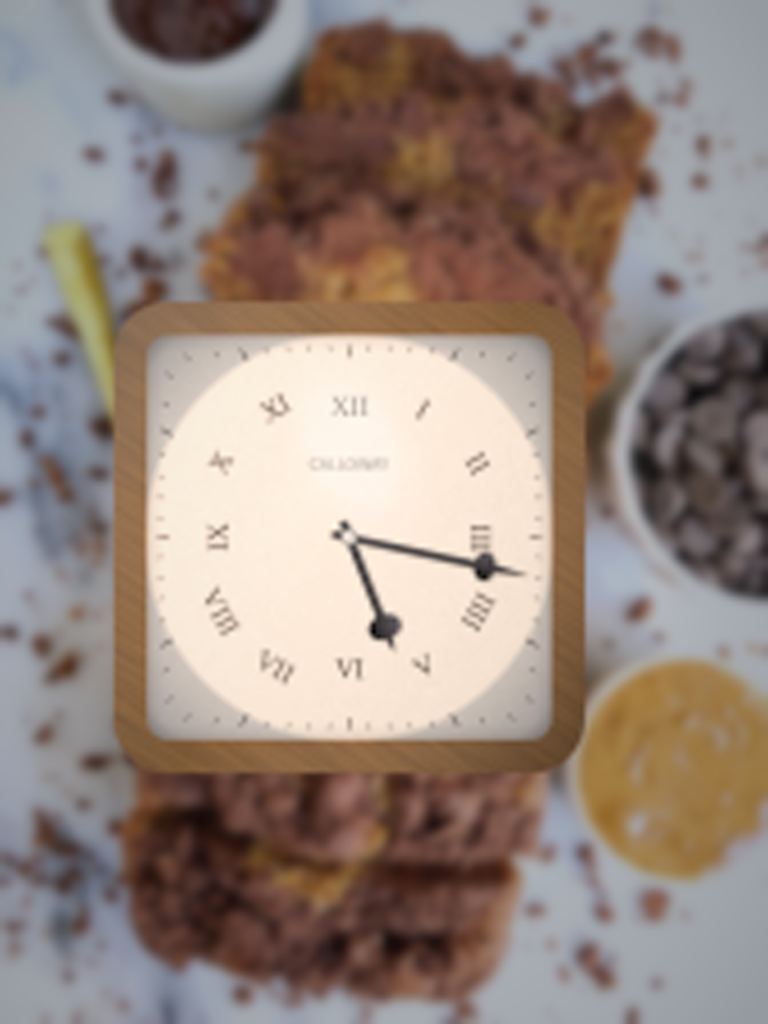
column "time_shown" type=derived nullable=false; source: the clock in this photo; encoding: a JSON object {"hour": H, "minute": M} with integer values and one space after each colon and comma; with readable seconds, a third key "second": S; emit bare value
{"hour": 5, "minute": 17}
